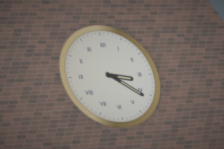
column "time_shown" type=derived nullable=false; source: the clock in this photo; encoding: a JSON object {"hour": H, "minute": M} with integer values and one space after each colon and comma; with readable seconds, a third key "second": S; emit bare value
{"hour": 3, "minute": 21}
